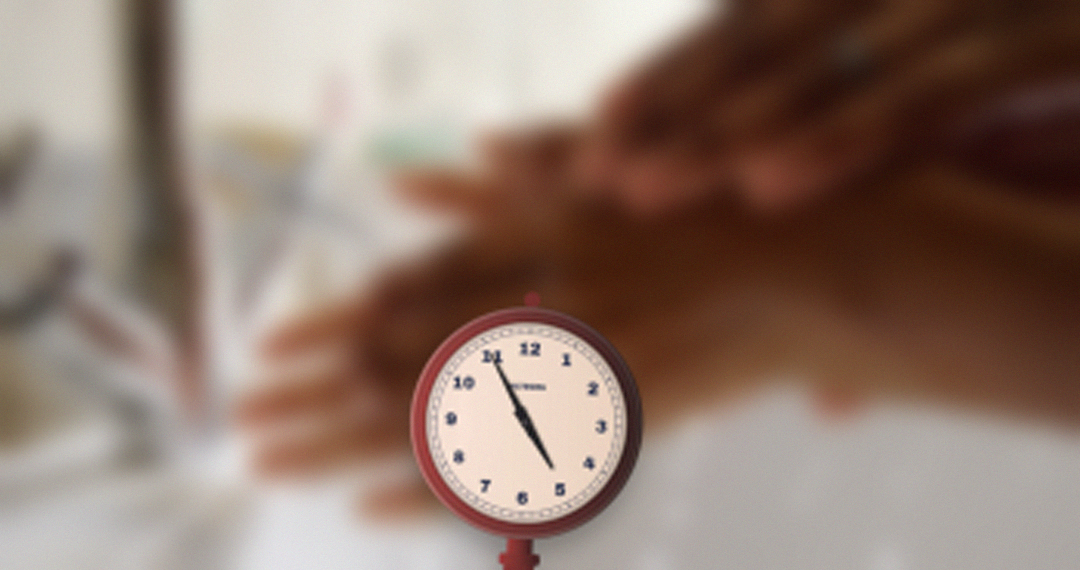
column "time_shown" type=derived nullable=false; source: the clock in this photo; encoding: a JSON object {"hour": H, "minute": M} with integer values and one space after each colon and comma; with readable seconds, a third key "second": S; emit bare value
{"hour": 4, "minute": 55}
